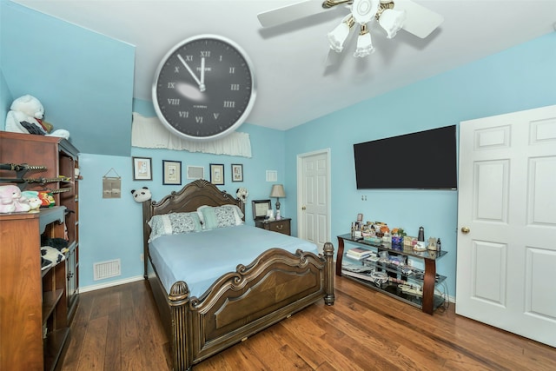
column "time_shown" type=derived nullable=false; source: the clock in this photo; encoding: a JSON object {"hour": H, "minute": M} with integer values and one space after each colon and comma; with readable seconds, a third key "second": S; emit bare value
{"hour": 11, "minute": 53}
